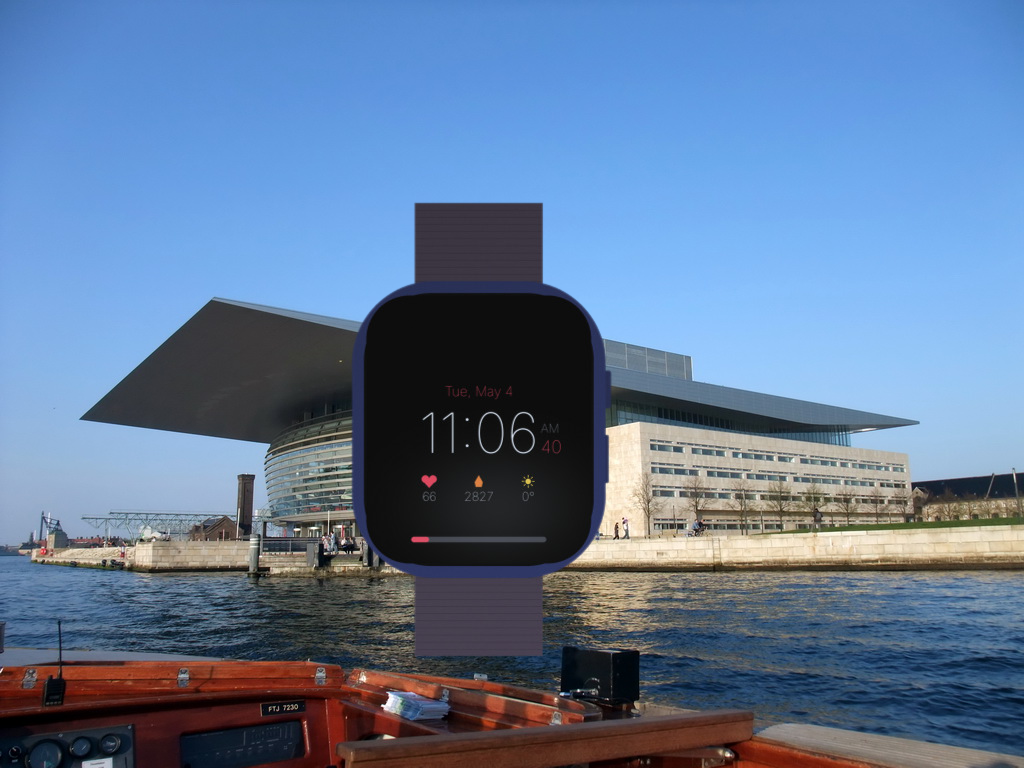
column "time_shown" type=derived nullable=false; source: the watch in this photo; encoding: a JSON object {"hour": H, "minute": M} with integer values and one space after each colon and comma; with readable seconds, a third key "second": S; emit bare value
{"hour": 11, "minute": 6, "second": 40}
